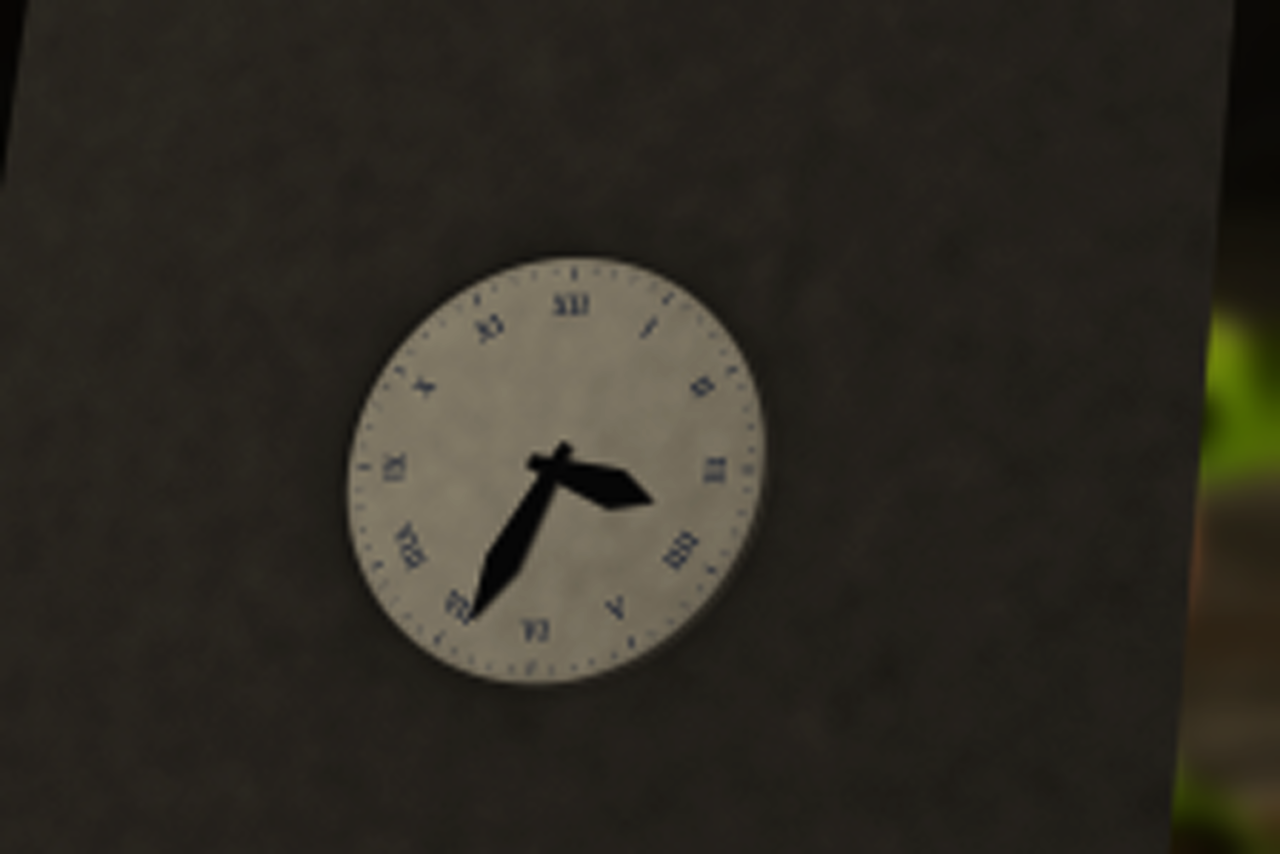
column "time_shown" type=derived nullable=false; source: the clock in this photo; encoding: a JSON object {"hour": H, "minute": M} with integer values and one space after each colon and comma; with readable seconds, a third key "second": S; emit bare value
{"hour": 3, "minute": 34}
